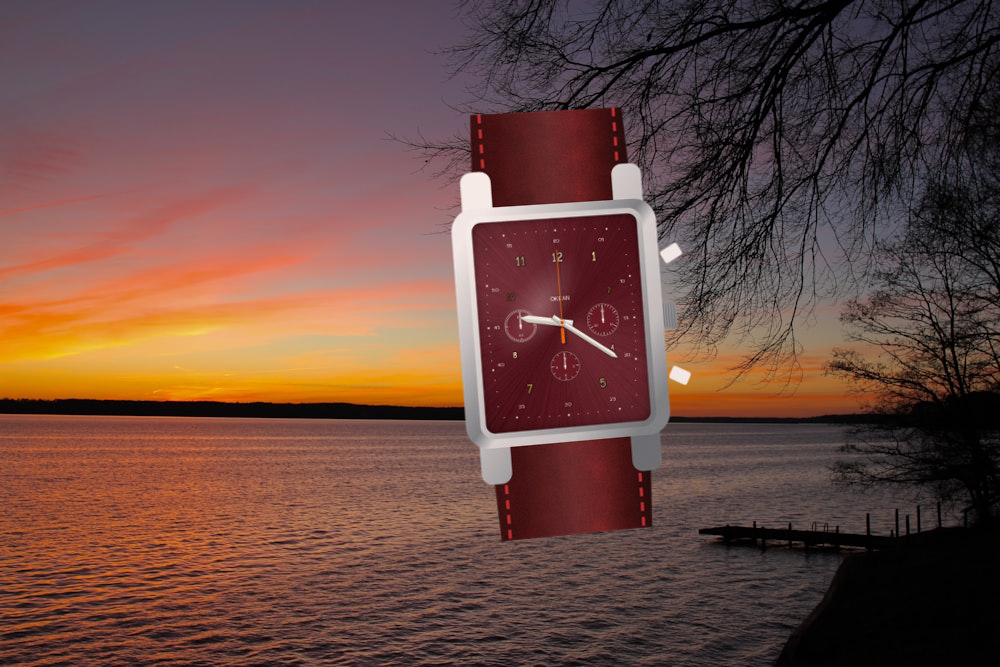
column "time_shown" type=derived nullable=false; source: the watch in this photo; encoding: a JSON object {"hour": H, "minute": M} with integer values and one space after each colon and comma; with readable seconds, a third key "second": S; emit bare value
{"hour": 9, "minute": 21}
